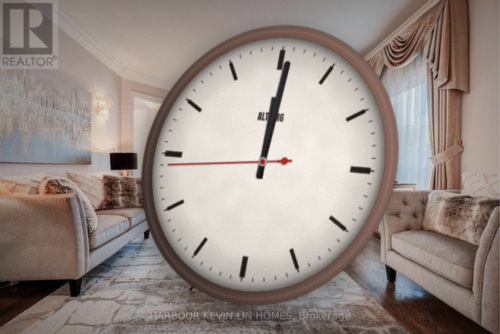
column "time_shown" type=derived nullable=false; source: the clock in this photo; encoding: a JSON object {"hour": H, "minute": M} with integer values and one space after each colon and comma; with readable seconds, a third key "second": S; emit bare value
{"hour": 12, "minute": 0, "second": 44}
